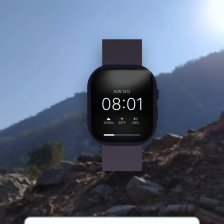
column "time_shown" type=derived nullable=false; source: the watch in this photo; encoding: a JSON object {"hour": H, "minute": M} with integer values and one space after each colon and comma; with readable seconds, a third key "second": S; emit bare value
{"hour": 8, "minute": 1}
